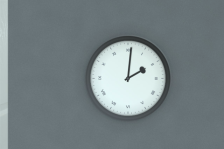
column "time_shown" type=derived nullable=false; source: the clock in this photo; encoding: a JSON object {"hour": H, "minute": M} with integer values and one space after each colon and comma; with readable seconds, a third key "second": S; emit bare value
{"hour": 2, "minute": 1}
